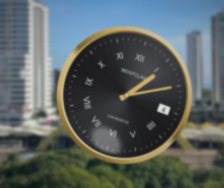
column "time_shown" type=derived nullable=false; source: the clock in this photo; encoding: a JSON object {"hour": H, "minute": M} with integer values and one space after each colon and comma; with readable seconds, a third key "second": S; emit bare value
{"hour": 1, "minute": 10}
